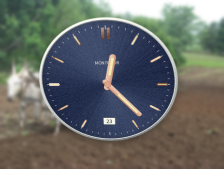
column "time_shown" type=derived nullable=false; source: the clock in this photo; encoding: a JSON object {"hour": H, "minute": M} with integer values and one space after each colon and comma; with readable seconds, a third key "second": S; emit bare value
{"hour": 12, "minute": 23}
